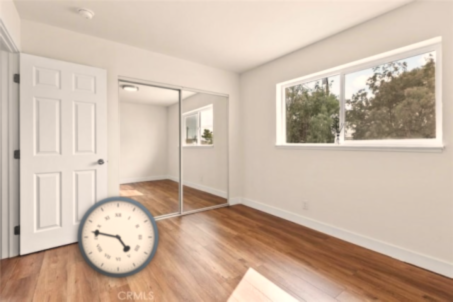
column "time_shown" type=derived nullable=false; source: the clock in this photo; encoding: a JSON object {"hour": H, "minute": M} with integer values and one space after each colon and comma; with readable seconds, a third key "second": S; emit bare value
{"hour": 4, "minute": 47}
